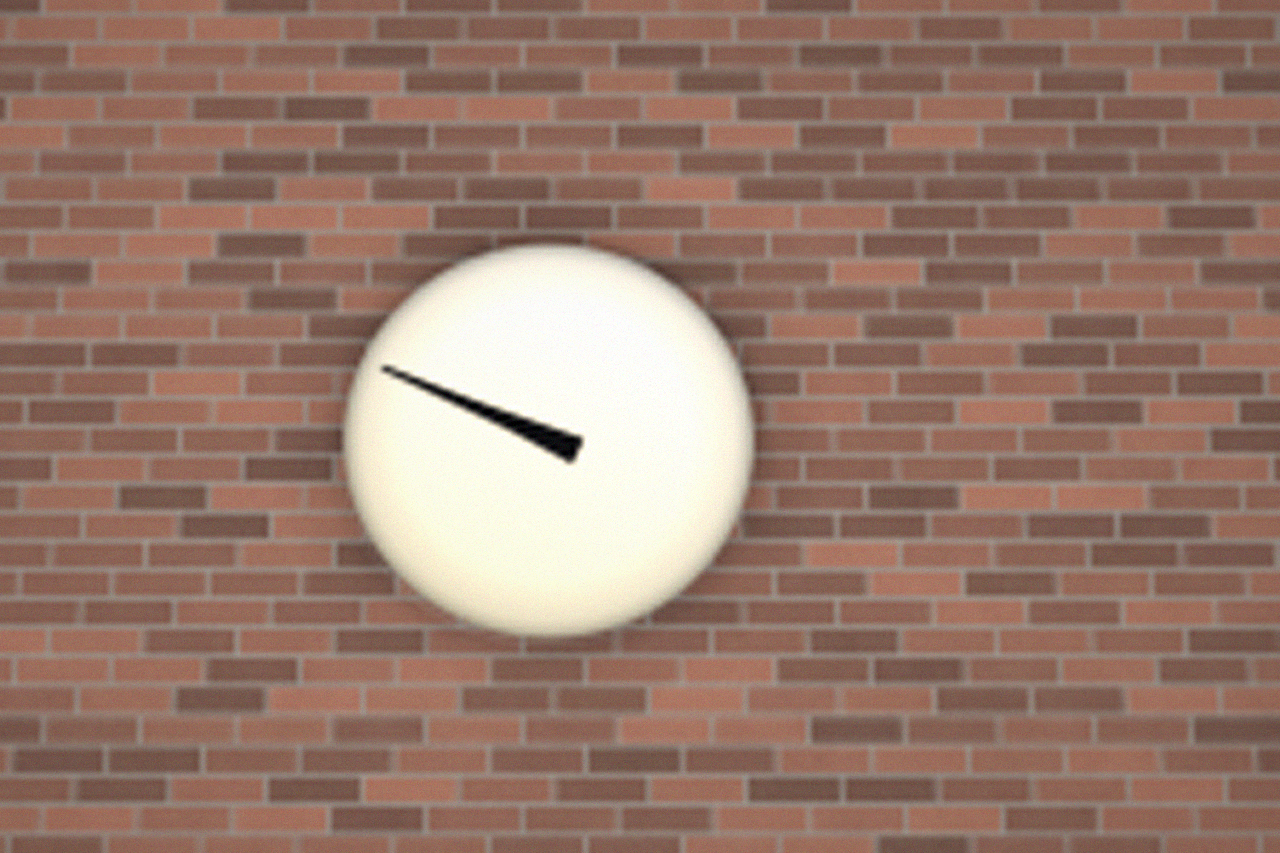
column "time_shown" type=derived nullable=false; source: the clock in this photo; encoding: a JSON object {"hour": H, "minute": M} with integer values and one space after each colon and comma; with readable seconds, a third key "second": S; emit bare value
{"hour": 9, "minute": 49}
